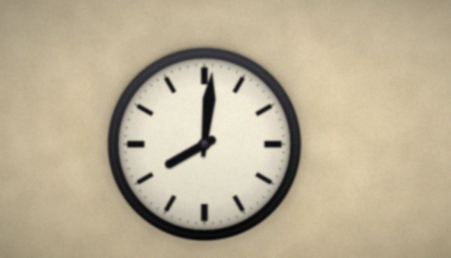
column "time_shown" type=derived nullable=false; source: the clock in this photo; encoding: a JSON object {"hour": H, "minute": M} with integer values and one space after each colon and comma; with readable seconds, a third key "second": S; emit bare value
{"hour": 8, "minute": 1}
